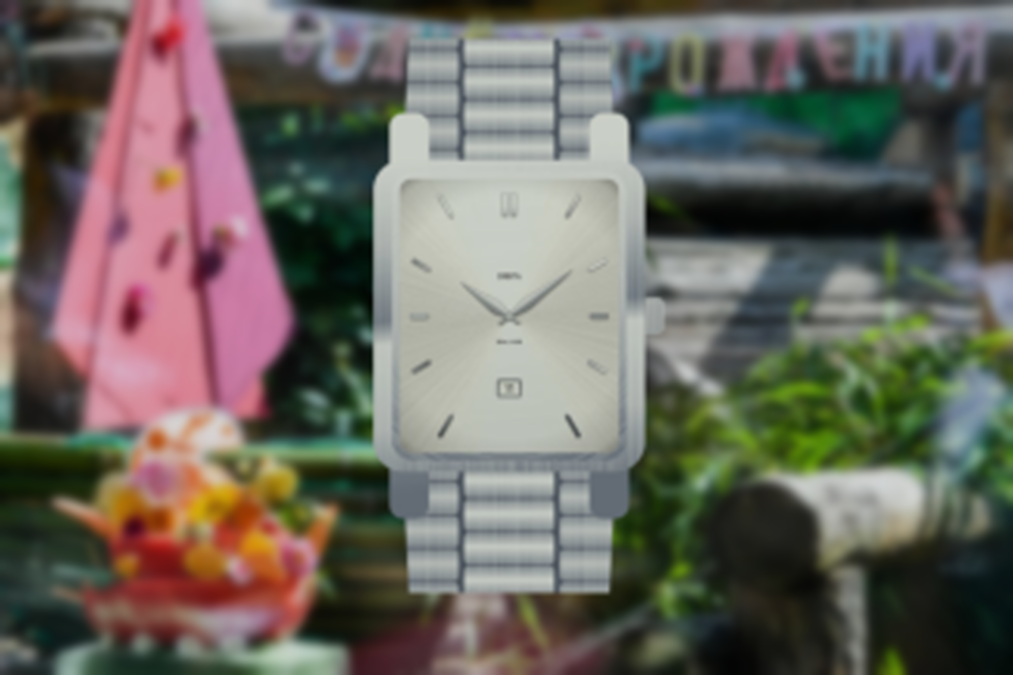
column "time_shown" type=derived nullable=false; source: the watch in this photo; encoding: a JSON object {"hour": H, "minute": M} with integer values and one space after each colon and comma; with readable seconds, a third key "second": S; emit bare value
{"hour": 10, "minute": 9}
